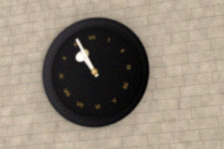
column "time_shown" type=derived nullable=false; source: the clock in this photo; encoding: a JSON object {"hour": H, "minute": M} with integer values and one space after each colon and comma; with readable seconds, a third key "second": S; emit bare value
{"hour": 10, "minute": 56}
